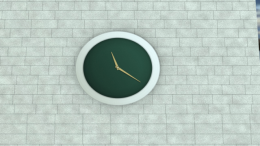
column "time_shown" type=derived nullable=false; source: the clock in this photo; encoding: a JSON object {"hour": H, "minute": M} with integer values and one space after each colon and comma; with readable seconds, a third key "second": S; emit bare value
{"hour": 11, "minute": 21}
